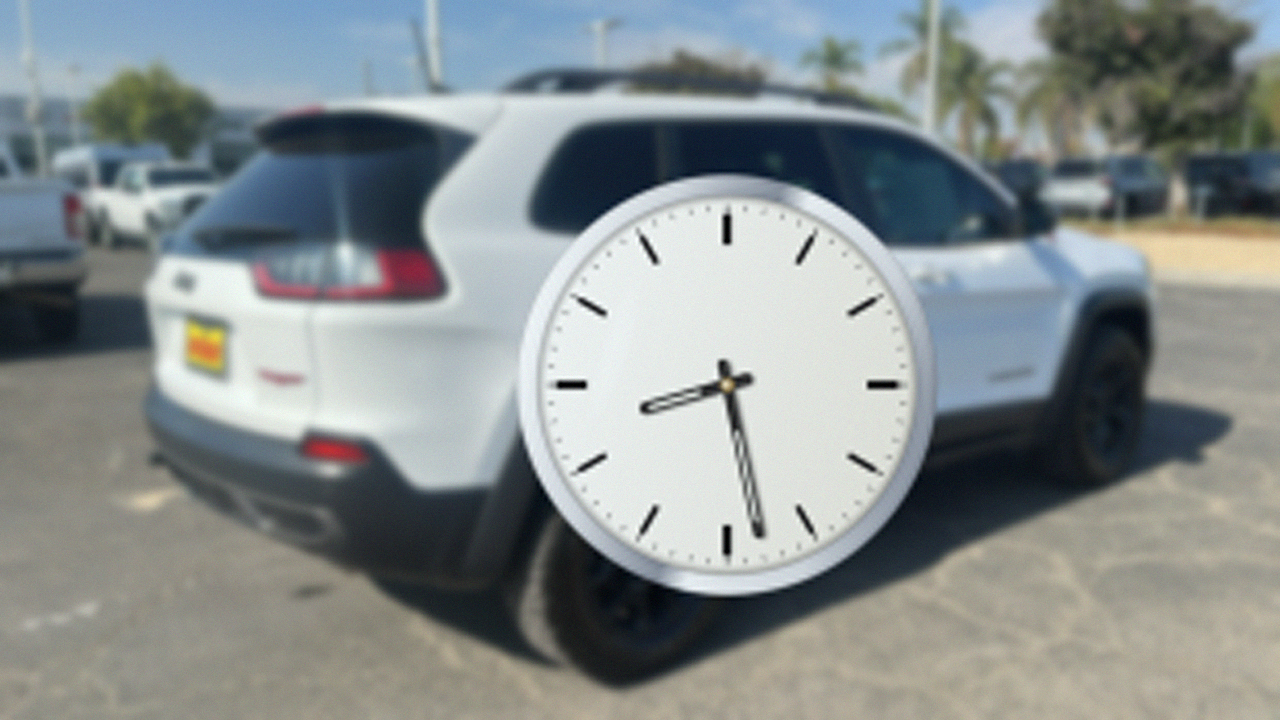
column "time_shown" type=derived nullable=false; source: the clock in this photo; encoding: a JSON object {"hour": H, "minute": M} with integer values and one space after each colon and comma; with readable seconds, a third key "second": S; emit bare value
{"hour": 8, "minute": 28}
